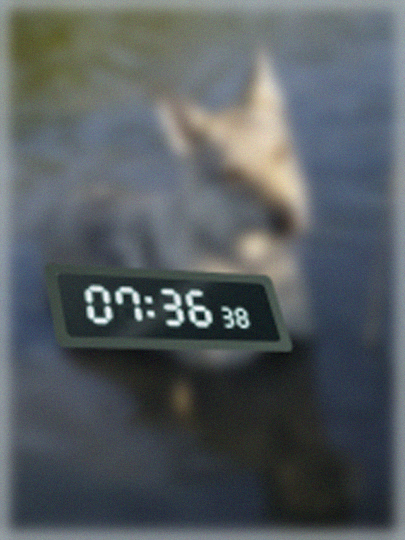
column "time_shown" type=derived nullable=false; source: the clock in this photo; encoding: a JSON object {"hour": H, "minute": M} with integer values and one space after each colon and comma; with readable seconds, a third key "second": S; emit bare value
{"hour": 7, "minute": 36, "second": 38}
